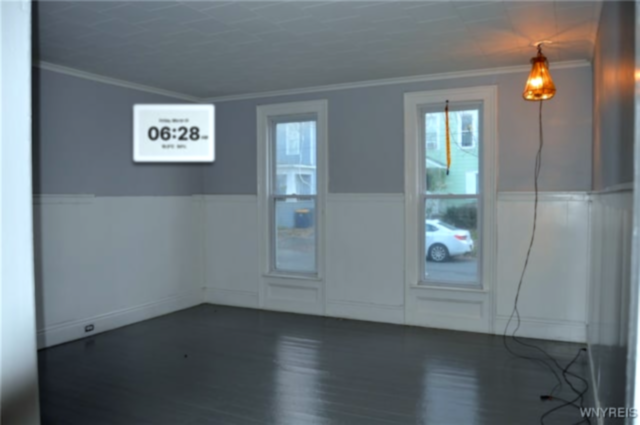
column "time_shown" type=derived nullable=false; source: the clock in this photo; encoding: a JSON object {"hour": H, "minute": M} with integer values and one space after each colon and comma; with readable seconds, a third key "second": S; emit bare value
{"hour": 6, "minute": 28}
